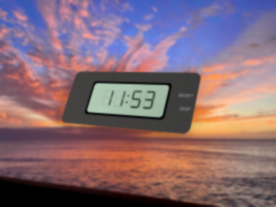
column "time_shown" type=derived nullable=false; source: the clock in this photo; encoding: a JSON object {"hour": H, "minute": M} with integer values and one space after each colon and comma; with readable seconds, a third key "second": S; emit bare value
{"hour": 11, "minute": 53}
